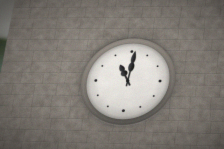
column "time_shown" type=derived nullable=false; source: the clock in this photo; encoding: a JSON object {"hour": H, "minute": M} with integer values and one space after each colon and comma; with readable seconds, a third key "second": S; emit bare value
{"hour": 11, "minute": 1}
